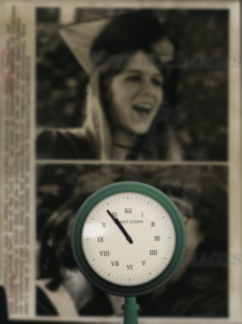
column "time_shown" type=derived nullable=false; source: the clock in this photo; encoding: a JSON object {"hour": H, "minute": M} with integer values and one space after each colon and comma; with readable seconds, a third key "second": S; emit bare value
{"hour": 10, "minute": 54}
